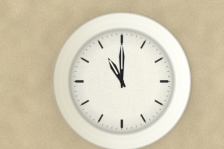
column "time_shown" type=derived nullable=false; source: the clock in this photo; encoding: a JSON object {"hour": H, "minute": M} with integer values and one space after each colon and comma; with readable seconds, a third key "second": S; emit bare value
{"hour": 11, "minute": 0}
